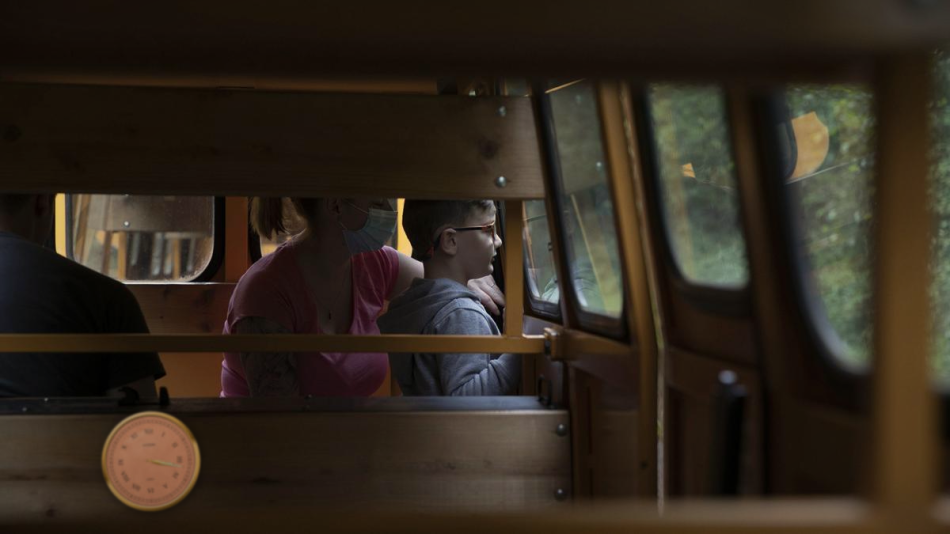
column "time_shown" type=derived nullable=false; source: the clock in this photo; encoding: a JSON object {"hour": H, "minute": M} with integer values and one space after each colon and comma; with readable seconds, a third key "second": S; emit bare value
{"hour": 3, "minute": 17}
